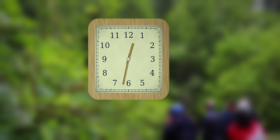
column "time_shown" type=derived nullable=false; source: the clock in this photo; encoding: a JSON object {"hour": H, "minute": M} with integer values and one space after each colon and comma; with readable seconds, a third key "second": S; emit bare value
{"hour": 12, "minute": 32}
